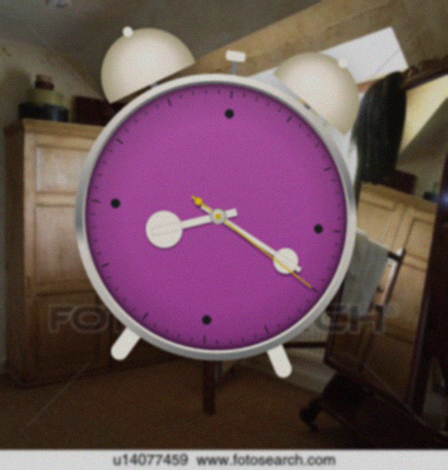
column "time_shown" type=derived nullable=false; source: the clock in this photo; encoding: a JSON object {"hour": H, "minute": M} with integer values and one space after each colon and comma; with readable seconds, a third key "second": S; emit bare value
{"hour": 8, "minute": 19, "second": 20}
